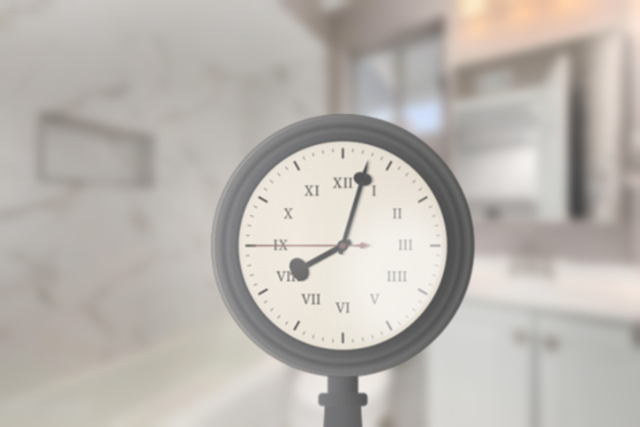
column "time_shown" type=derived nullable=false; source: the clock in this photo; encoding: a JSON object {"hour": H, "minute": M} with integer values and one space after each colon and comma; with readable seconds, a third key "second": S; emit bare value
{"hour": 8, "minute": 2, "second": 45}
